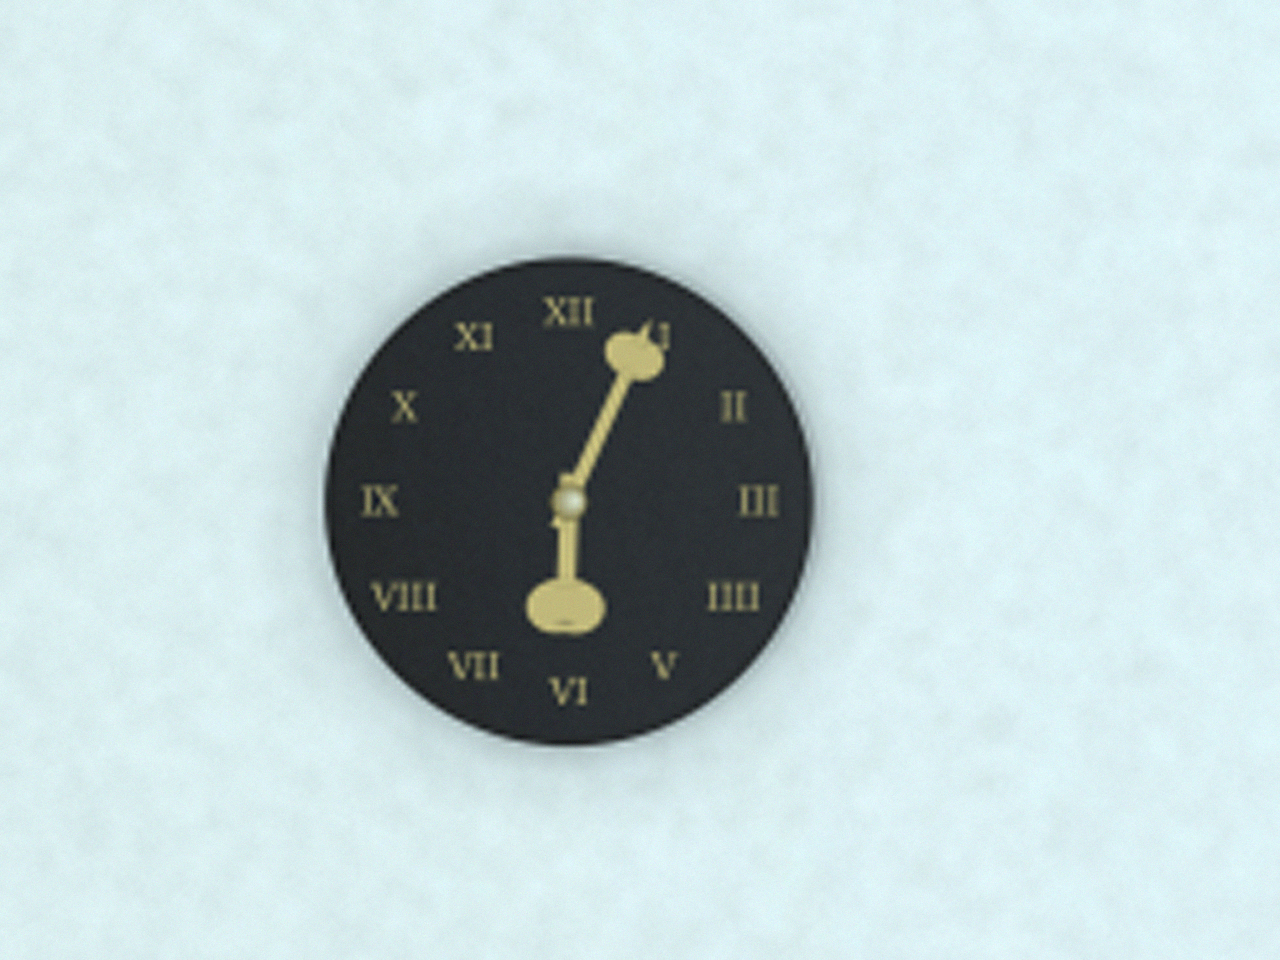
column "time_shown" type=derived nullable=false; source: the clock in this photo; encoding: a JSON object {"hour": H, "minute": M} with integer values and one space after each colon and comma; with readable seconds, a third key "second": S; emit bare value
{"hour": 6, "minute": 4}
